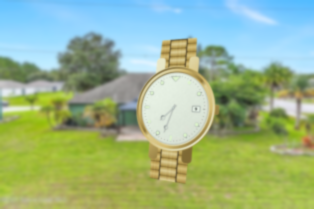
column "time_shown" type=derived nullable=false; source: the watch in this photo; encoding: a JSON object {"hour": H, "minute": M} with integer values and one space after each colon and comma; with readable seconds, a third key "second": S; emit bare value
{"hour": 7, "minute": 33}
